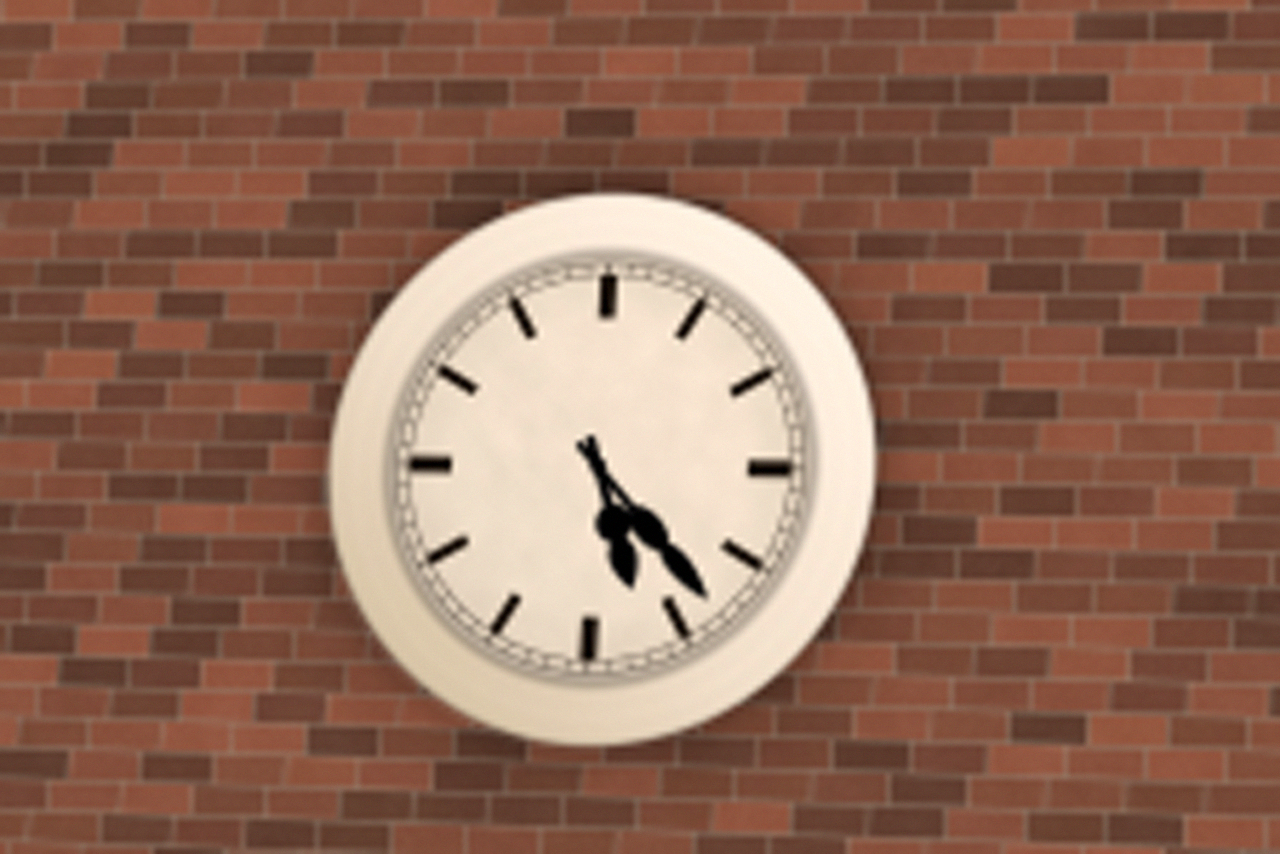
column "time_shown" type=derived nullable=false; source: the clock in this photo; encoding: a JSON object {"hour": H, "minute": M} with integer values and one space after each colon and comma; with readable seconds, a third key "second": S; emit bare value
{"hour": 5, "minute": 23}
